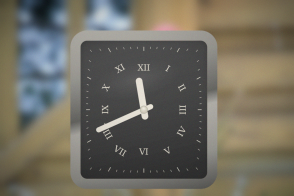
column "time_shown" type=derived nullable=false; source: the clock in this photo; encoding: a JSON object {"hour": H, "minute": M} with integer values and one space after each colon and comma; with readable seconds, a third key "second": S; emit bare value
{"hour": 11, "minute": 41}
